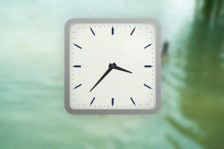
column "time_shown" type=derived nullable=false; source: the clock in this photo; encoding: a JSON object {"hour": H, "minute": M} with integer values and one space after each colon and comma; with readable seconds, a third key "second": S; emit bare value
{"hour": 3, "minute": 37}
